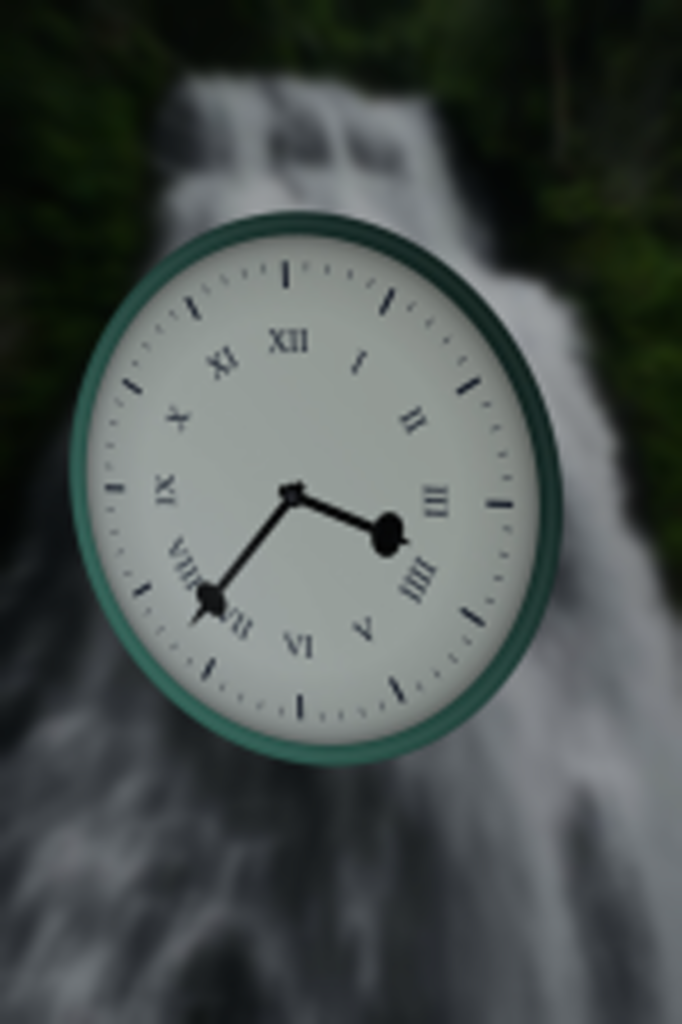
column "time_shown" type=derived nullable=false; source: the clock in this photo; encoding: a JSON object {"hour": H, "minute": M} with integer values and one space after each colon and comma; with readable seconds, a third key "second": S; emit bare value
{"hour": 3, "minute": 37}
